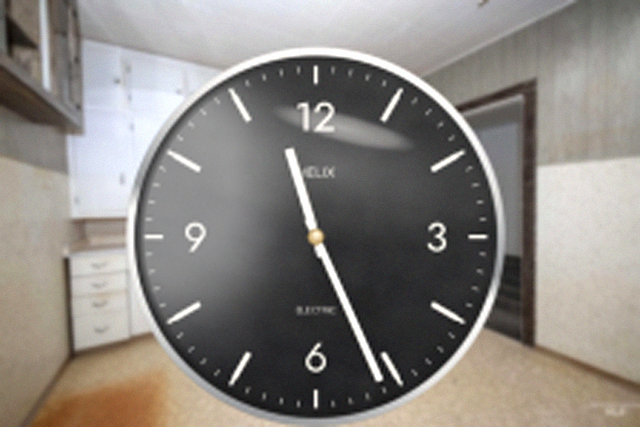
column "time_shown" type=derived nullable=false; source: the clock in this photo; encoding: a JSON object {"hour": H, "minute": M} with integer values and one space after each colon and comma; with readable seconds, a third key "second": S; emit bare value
{"hour": 11, "minute": 26}
